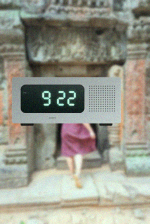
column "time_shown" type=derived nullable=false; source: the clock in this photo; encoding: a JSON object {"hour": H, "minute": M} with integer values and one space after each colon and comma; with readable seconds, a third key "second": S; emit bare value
{"hour": 9, "minute": 22}
